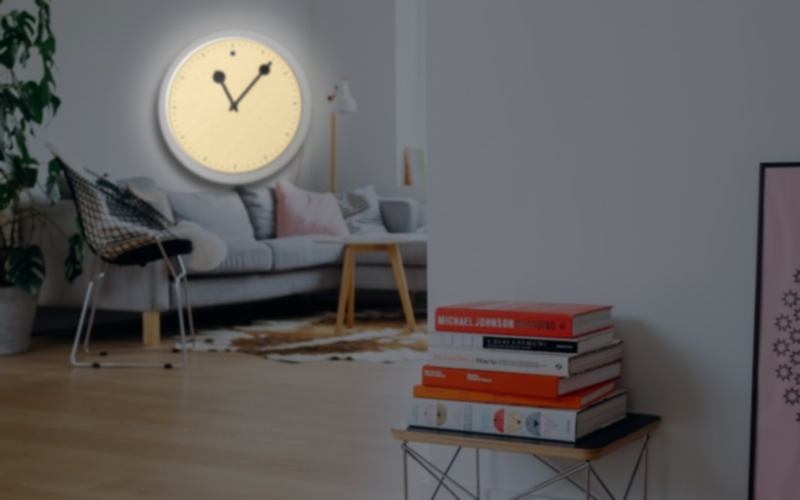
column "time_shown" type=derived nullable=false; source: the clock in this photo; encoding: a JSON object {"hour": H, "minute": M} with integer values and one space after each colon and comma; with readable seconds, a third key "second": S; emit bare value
{"hour": 11, "minute": 7}
